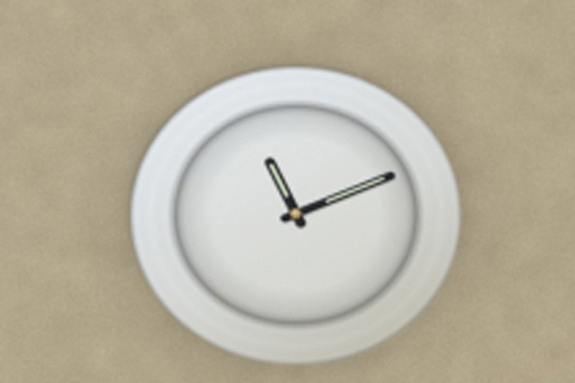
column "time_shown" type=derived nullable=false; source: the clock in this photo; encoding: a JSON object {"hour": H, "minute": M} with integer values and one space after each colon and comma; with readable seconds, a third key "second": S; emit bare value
{"hour": 11, "minute": 11}
